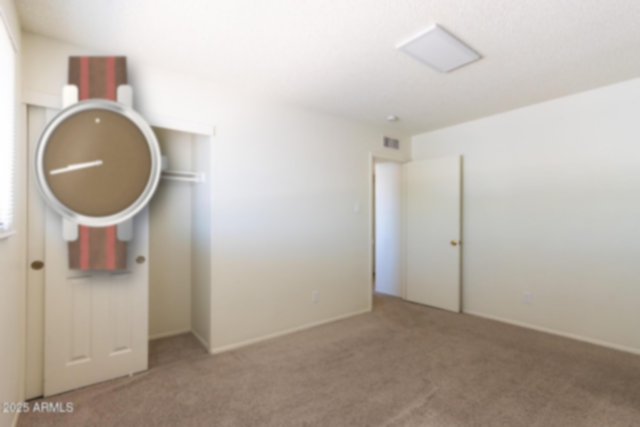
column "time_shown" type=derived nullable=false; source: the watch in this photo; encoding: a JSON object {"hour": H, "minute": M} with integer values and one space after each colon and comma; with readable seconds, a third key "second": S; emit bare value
{"hour": 8, "minute": 43}
